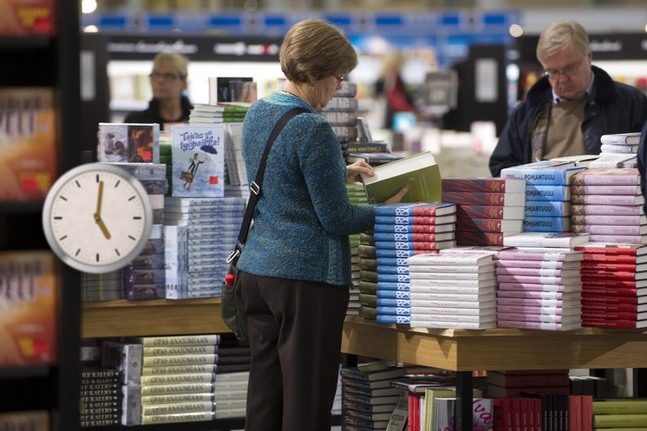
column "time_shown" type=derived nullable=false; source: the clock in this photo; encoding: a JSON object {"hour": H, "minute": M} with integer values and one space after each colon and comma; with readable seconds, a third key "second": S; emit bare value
{"hour": 5, "minute": 1}
